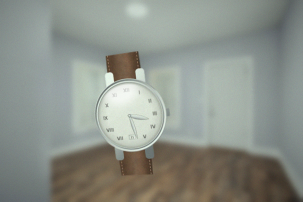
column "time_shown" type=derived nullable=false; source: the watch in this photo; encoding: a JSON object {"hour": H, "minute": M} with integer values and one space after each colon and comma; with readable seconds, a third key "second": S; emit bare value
{"hour": 3, "minute": 28}
